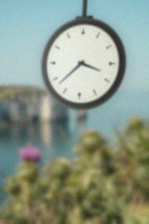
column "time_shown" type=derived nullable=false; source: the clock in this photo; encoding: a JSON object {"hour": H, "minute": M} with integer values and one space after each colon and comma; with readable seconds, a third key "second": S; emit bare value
{"hour": 3, "minute": 38}
